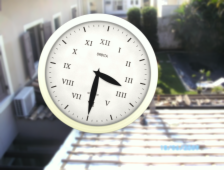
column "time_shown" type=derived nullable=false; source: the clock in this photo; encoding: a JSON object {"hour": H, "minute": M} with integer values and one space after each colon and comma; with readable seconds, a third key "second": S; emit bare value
{"hour": 3, "minute": 30}
